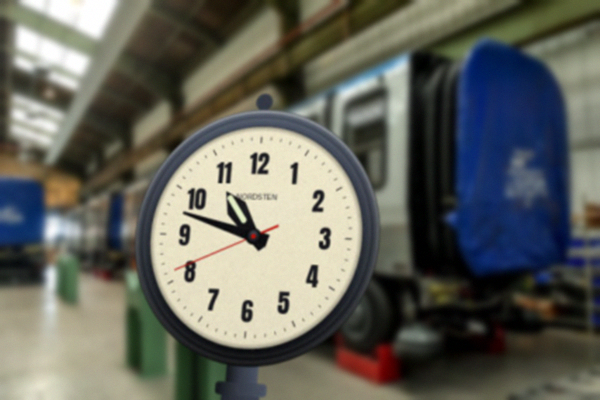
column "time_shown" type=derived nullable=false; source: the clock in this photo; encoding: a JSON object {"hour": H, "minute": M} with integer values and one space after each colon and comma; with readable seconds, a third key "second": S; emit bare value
{"hour": 10, "minute": 47, "second": 41}
